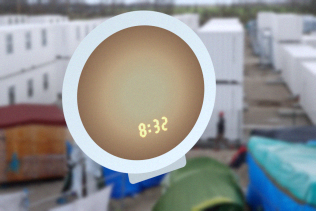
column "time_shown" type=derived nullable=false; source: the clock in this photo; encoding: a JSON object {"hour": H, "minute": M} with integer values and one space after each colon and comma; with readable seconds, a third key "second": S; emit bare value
{"hour": 8, "minute": 32}
